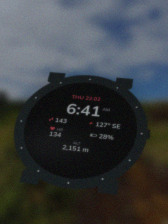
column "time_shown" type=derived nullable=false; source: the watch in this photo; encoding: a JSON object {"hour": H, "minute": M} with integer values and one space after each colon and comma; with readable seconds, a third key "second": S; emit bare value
{"hour": 6, "minute": 41}
